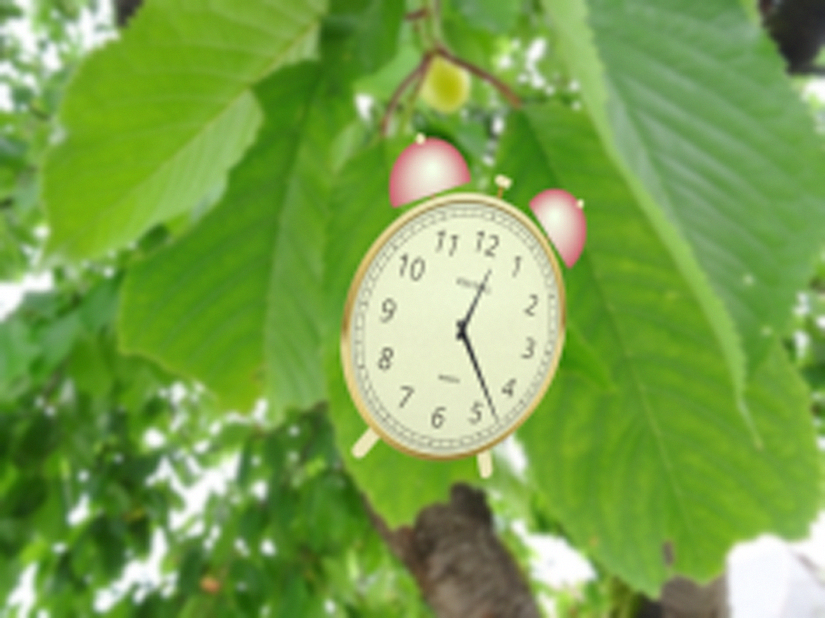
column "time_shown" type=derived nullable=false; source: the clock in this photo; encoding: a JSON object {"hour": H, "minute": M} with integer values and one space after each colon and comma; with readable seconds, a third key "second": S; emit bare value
{"hour": 12, "minute": 23}
